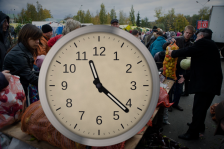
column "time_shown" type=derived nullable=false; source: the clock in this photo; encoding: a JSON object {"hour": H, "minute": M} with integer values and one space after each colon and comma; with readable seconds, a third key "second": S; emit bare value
{"hour": 11, "minute": 22}
